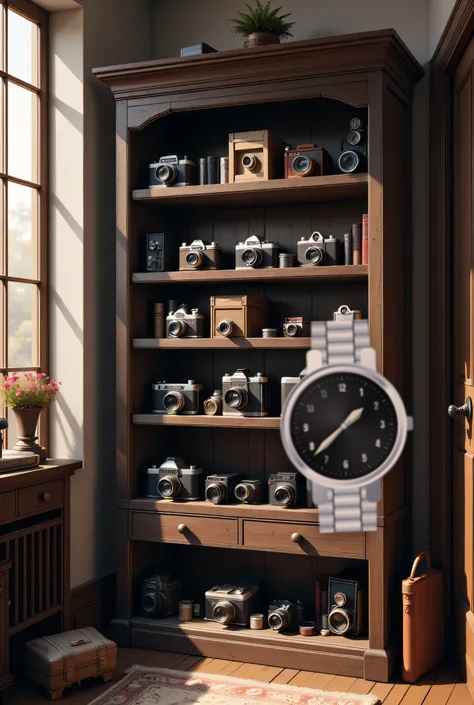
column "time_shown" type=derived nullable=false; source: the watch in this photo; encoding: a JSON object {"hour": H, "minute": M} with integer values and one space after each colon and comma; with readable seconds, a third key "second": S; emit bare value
{"hour": 1, "minute": 38}
